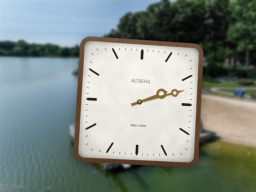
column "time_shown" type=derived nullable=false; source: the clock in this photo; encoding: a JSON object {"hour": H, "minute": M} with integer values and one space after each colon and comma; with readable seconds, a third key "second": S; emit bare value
{"hour": 2, "minute": 12}
